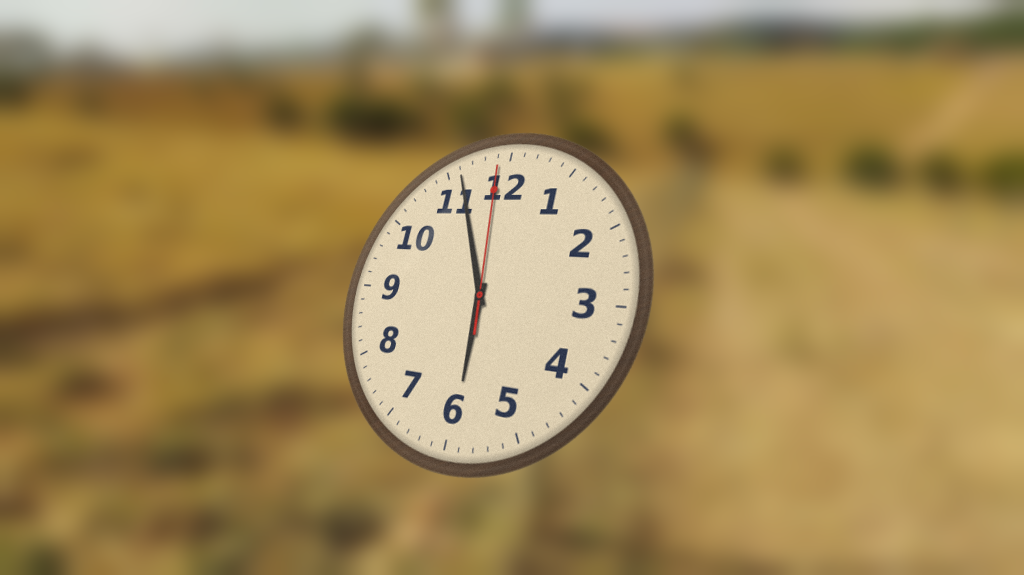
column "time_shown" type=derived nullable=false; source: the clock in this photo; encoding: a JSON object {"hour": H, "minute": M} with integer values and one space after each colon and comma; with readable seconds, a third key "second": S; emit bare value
{"hour": 5, "minute": 55, "second": 59}
